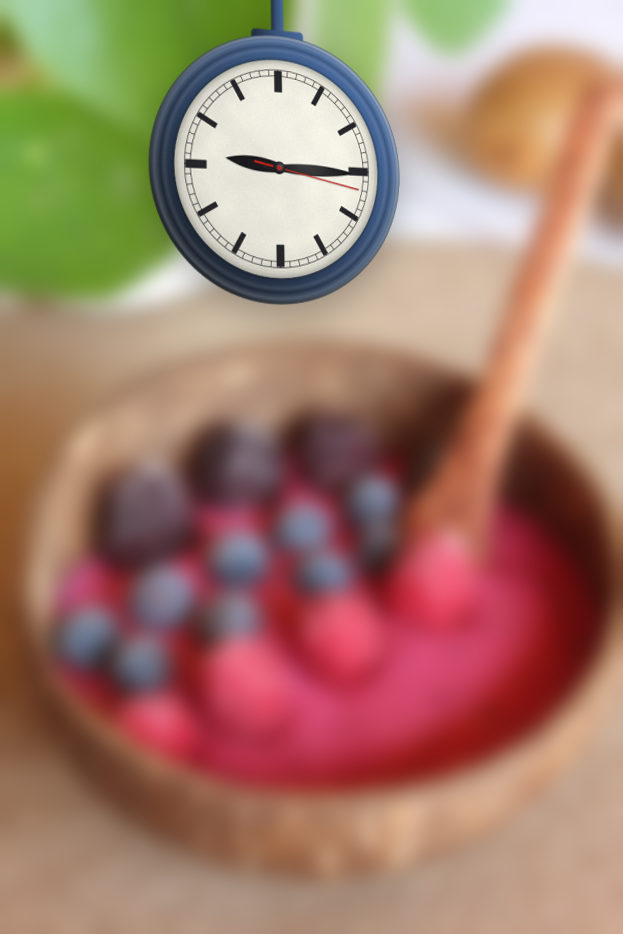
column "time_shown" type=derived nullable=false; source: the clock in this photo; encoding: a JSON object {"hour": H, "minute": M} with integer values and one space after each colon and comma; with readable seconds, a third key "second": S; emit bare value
{"hour": 9, "minute": 15, "second": 17}
